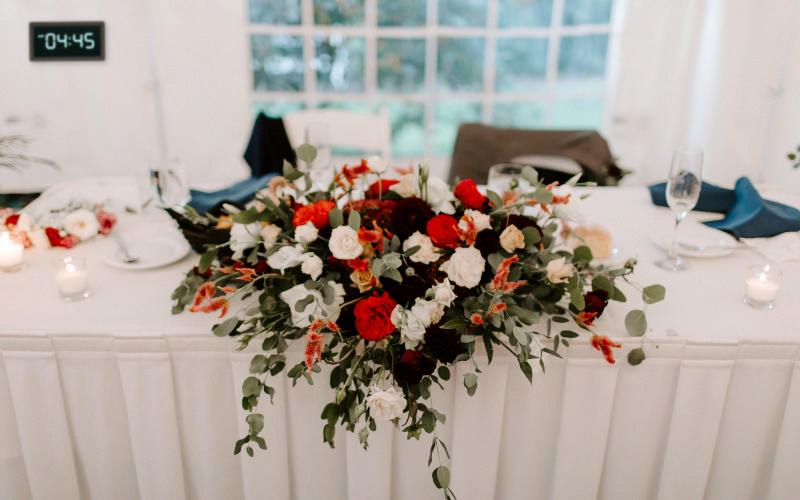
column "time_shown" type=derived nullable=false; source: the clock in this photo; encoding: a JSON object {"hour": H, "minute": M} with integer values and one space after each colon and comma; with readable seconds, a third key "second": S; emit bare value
{"hour": 4, "minute": 45}
